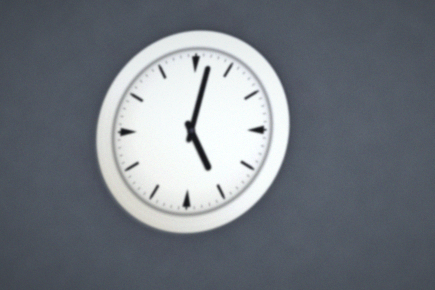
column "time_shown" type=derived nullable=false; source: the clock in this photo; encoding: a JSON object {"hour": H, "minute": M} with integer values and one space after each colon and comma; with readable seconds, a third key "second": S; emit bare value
{"hour": 5, "minute": 2}
